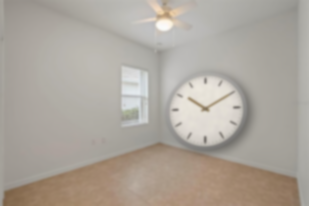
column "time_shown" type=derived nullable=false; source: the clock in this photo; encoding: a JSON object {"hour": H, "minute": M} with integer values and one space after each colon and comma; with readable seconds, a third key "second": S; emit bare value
{"hour": 10, "minute": 10}
